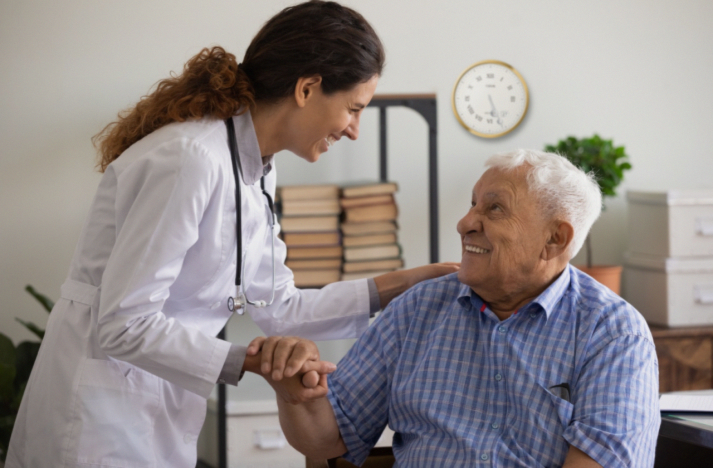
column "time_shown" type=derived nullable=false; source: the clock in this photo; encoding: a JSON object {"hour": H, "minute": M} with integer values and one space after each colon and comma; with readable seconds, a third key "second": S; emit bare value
{"hour": 5, "minute": 26}
